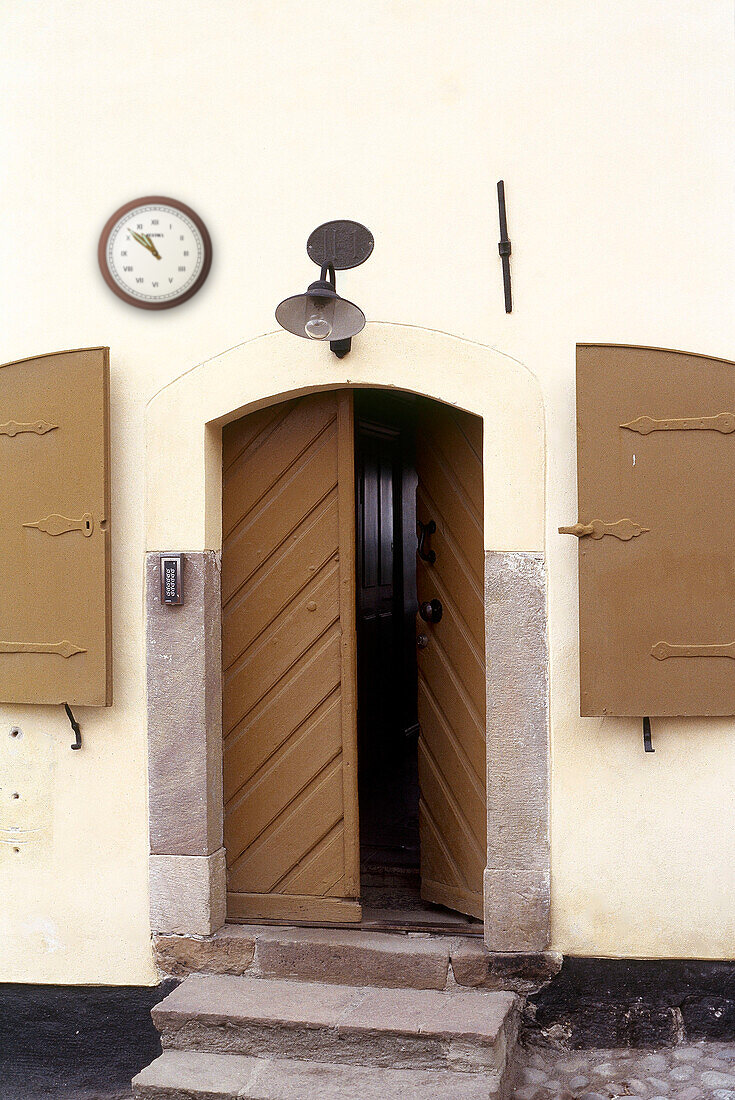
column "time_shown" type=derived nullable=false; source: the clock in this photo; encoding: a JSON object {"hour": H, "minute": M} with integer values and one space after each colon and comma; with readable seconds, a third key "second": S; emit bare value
{"hour": 10, "minute": 52}
